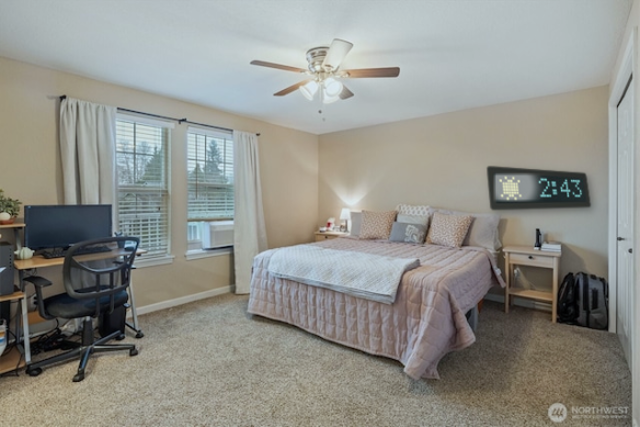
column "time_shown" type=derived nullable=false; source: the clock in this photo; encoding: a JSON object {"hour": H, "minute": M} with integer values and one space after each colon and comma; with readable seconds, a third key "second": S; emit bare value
{"hour": 2, "minute": 43}
